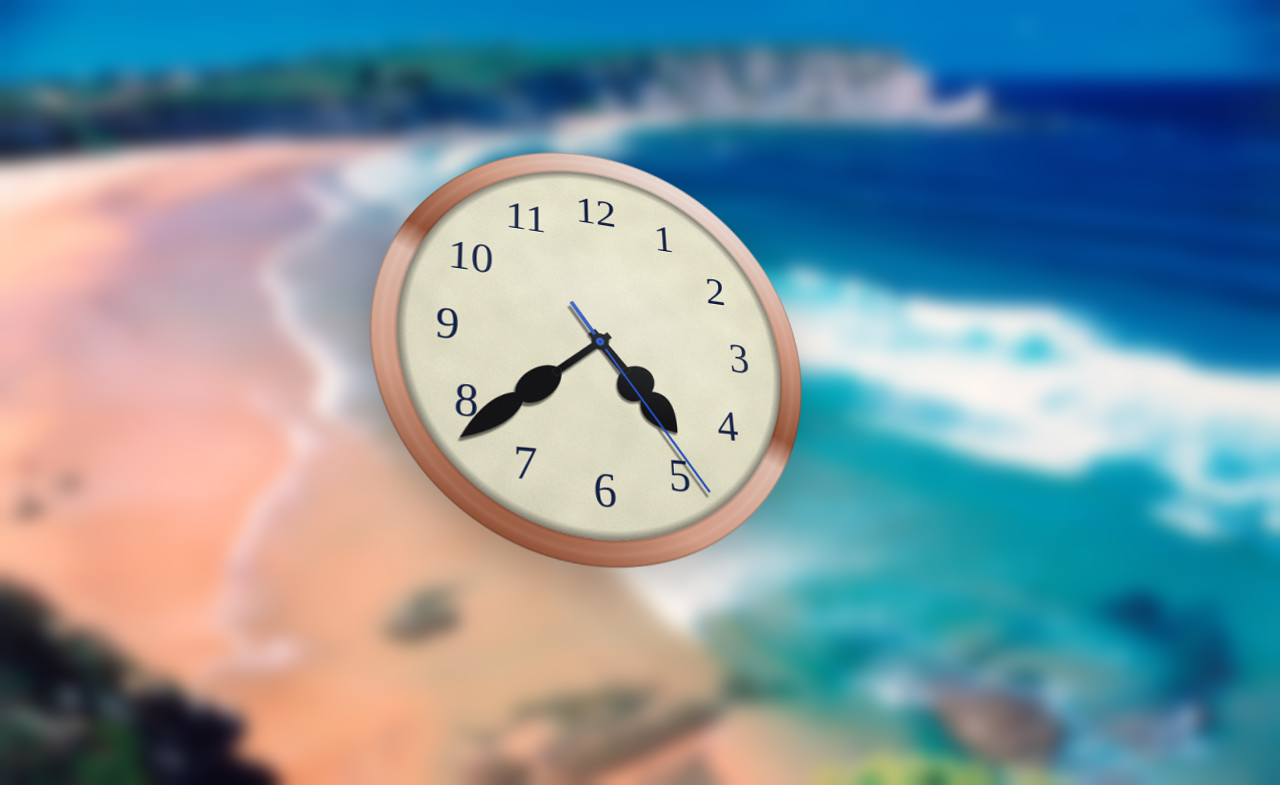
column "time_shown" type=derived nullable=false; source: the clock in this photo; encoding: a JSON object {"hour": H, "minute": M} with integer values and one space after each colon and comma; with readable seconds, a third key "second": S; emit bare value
{"hour": 4, "minute": 38, "second": 24}
